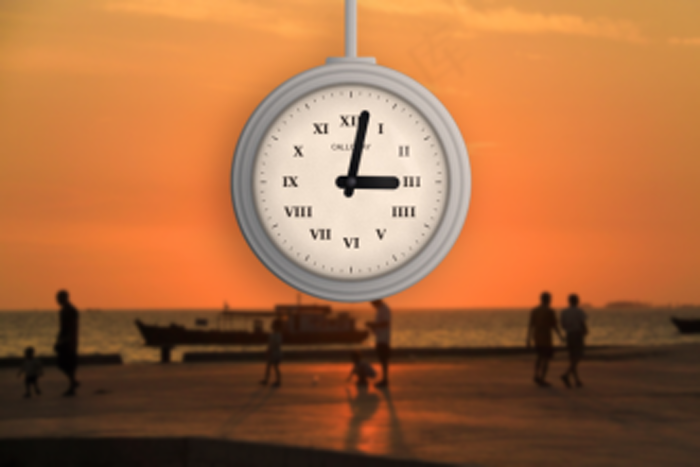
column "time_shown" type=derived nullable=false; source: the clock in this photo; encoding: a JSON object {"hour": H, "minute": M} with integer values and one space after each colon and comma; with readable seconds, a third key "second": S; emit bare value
{"hour": 3, "minute": 2}
